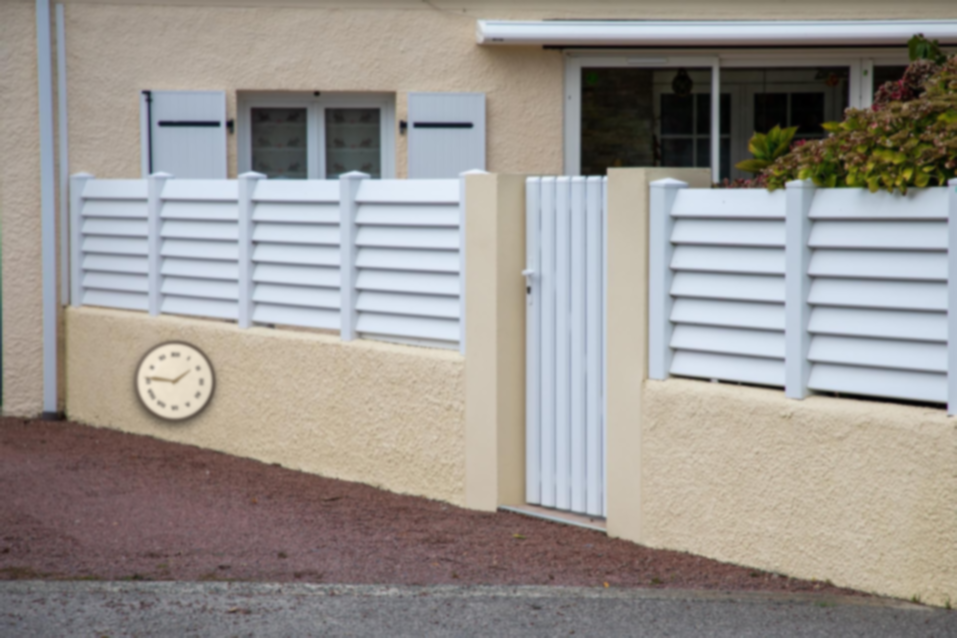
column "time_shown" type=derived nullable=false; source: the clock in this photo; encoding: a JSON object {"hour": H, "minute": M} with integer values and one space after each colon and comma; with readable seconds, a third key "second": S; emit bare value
{"hour": 1, "minute": 46}
